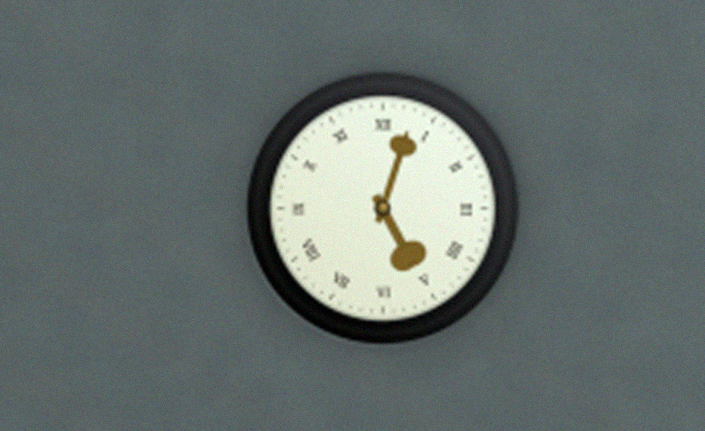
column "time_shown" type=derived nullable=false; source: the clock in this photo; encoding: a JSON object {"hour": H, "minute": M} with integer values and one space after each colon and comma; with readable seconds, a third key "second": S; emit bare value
{"hour": 5, "minute": 3}
